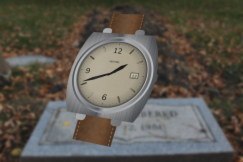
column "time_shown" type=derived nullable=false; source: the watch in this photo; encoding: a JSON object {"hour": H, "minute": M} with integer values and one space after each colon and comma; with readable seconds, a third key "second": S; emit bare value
{"hour": 1, "minute": 41}
